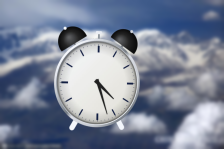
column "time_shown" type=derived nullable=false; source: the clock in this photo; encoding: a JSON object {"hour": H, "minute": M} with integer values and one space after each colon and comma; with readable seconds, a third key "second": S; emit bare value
{"hour": 4, "minute": 27}
